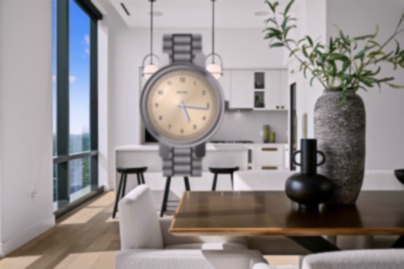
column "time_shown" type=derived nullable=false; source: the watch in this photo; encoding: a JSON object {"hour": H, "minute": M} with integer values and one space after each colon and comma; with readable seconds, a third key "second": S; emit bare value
{"hour": 5, "minute": 16}
